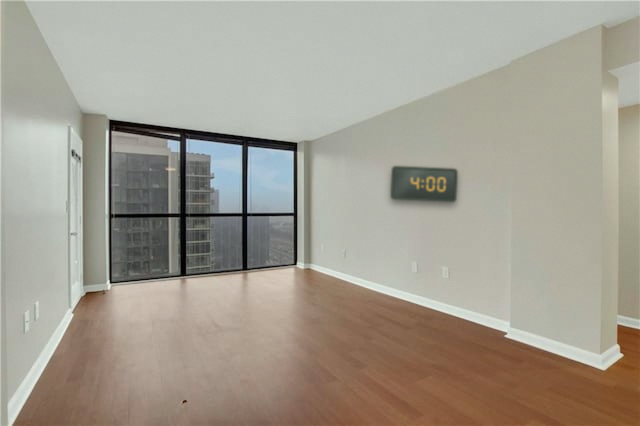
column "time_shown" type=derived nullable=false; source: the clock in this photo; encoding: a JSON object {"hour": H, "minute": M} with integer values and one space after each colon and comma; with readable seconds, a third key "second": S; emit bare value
{"hour": 4, "minute": 0}
